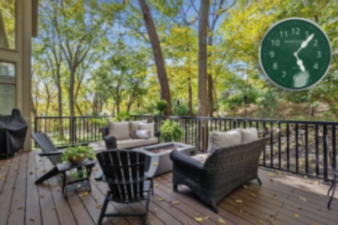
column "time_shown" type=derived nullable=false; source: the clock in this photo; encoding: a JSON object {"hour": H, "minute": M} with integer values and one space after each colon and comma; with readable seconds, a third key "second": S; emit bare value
{"hour": 5, "minute": 7}
